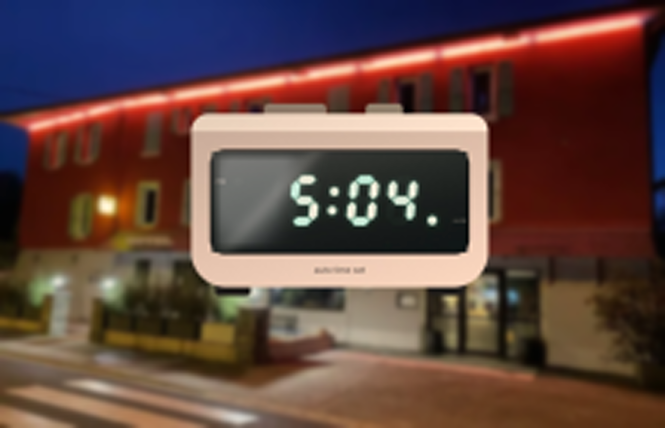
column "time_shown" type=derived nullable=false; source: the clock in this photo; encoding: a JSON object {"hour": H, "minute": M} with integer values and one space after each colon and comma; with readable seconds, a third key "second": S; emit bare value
{"hour": 5, "minute": 4}
